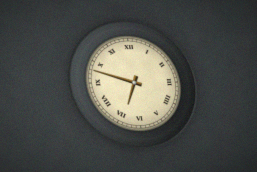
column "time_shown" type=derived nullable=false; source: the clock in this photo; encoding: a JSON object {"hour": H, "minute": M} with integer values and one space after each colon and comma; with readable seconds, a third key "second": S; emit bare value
{"hour": 6, "minute": 48}
